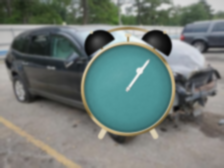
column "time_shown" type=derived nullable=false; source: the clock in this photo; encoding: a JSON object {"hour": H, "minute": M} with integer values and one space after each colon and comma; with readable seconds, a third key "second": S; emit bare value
{"hour": 1, "minute": 6}
